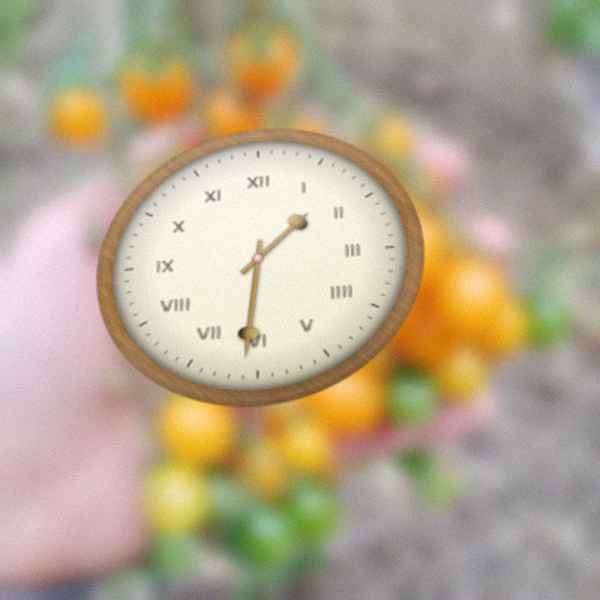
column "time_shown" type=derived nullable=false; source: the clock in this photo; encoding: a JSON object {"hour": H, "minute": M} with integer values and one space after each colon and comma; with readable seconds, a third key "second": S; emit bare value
{"hour": 1, "minute": 31}
